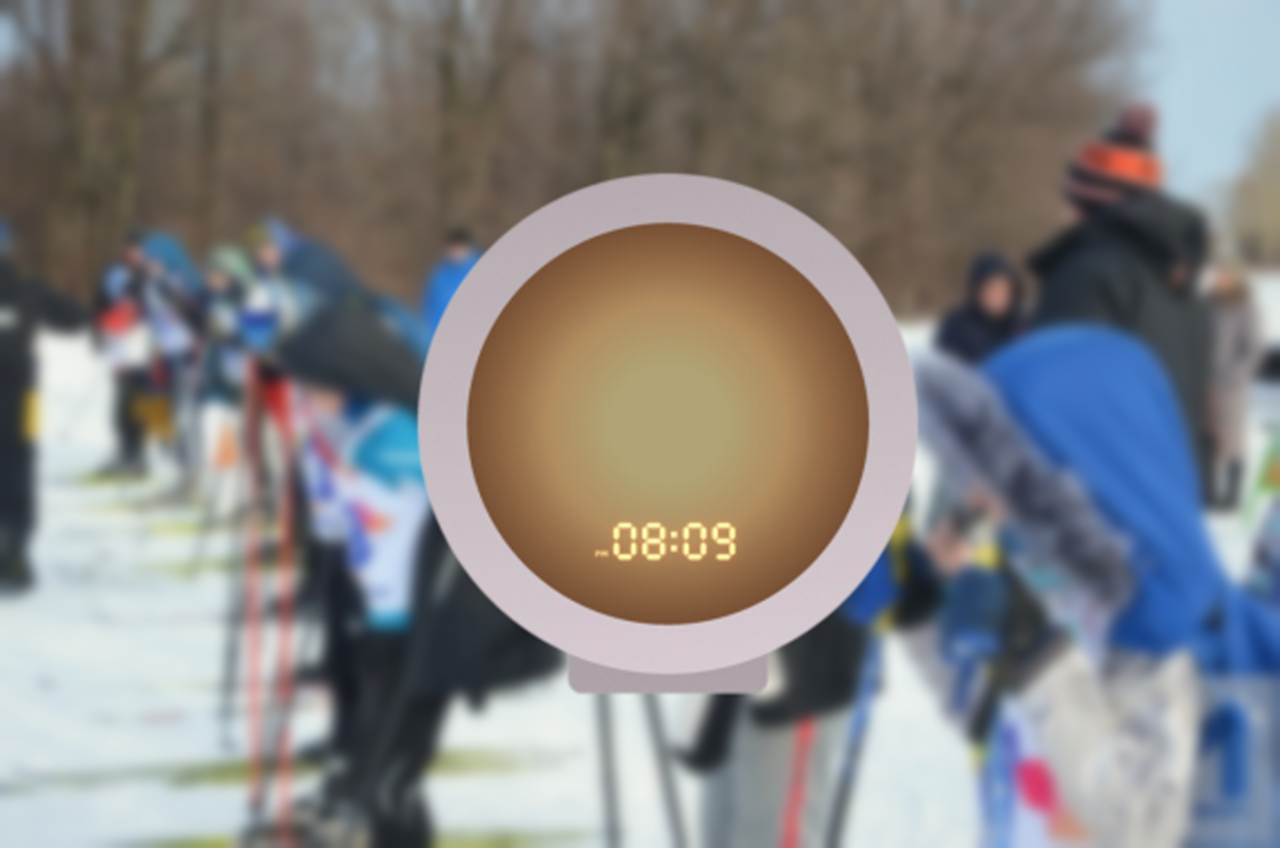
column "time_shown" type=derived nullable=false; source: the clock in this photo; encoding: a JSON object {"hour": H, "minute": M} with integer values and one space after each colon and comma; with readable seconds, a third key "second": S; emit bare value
{"hour": 8, "minute": 9}
